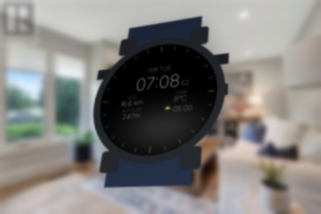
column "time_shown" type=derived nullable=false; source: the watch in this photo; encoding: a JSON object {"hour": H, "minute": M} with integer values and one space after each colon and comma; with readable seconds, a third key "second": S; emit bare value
{"hour": 7, "minute": 8}
